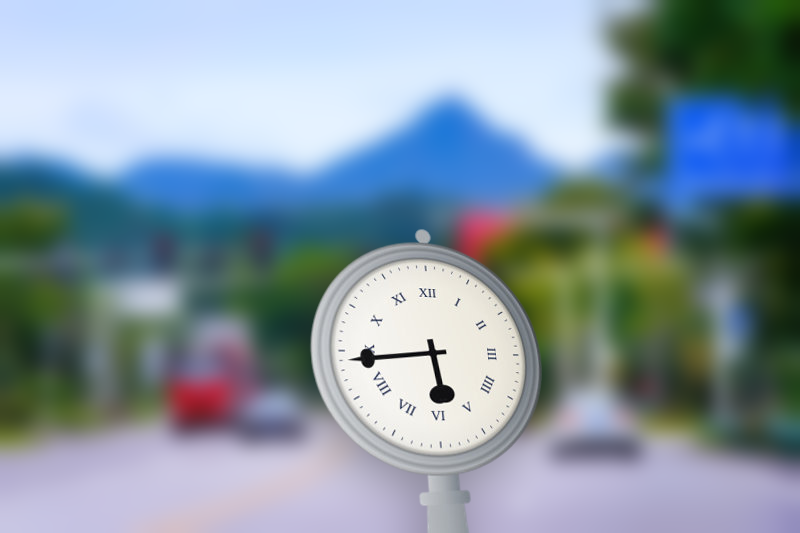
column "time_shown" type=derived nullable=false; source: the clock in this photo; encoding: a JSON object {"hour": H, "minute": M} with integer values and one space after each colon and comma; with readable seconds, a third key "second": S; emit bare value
{"hour": 5, "minute": 44}
